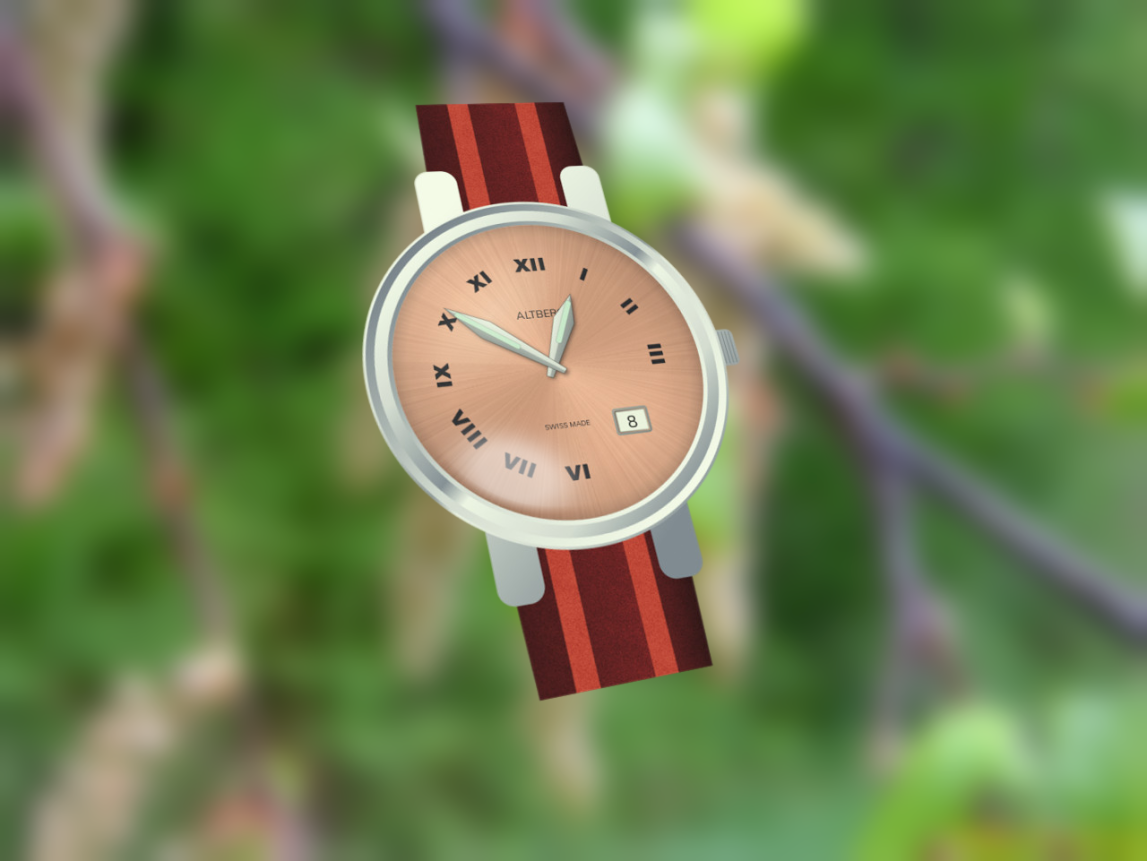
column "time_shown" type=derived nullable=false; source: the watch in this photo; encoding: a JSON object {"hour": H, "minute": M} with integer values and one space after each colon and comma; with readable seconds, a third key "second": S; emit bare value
{"hour": 12, "minute": 51}
